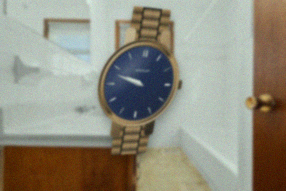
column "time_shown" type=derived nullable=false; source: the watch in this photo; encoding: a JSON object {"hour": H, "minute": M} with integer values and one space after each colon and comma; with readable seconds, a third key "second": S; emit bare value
{"hour": 9, "minute": 48}
